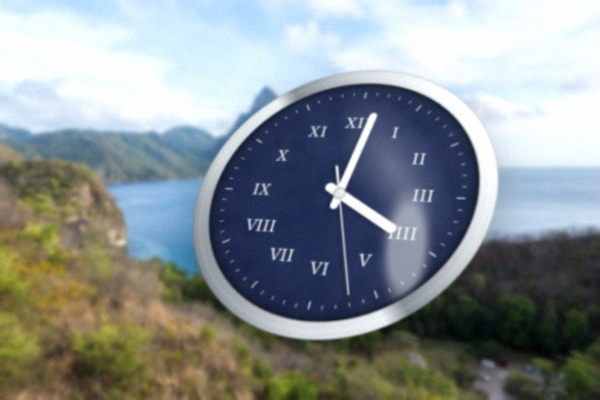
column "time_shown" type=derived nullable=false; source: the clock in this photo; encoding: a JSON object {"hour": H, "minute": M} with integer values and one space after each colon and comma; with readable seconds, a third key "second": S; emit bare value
{"hour": 4, "minute": 1, "second": 27}
